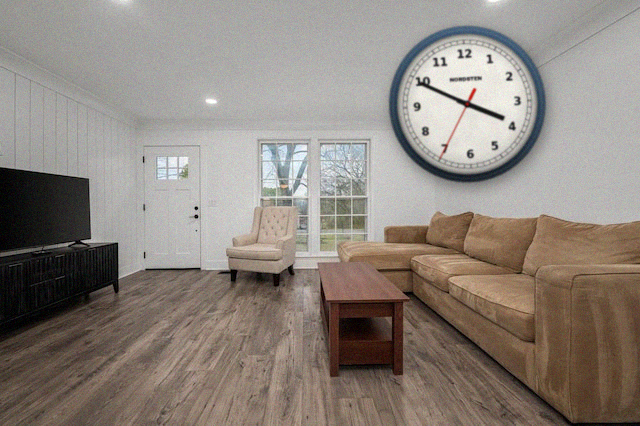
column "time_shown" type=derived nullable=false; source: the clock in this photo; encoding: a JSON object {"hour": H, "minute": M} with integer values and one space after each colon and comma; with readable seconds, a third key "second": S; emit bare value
{"hour": 3, "minute": 49, "second": 35}
